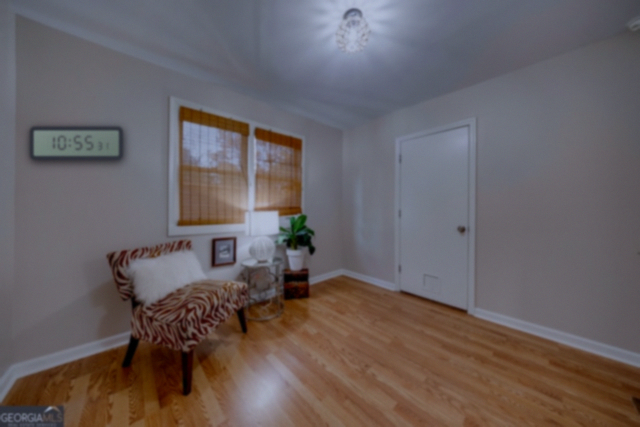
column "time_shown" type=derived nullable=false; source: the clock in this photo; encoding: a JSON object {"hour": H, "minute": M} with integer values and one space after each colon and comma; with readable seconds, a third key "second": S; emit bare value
{"hour": 10, "minute": 55}
